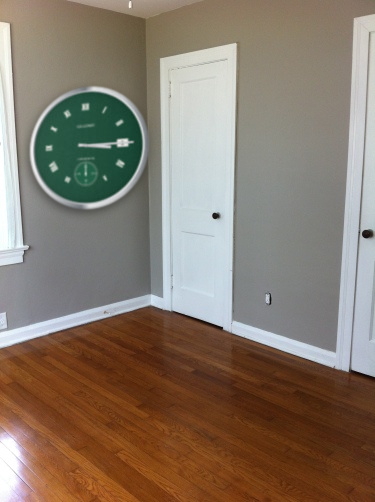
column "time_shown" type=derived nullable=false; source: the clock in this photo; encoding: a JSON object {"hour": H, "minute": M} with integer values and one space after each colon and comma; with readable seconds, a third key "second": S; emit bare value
{"hour": 3, "minute": 15}
